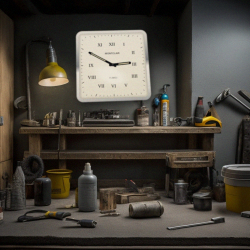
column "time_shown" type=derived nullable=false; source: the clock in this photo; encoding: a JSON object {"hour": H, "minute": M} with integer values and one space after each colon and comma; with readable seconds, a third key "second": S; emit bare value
{"hour": 2, "minute": 50}
